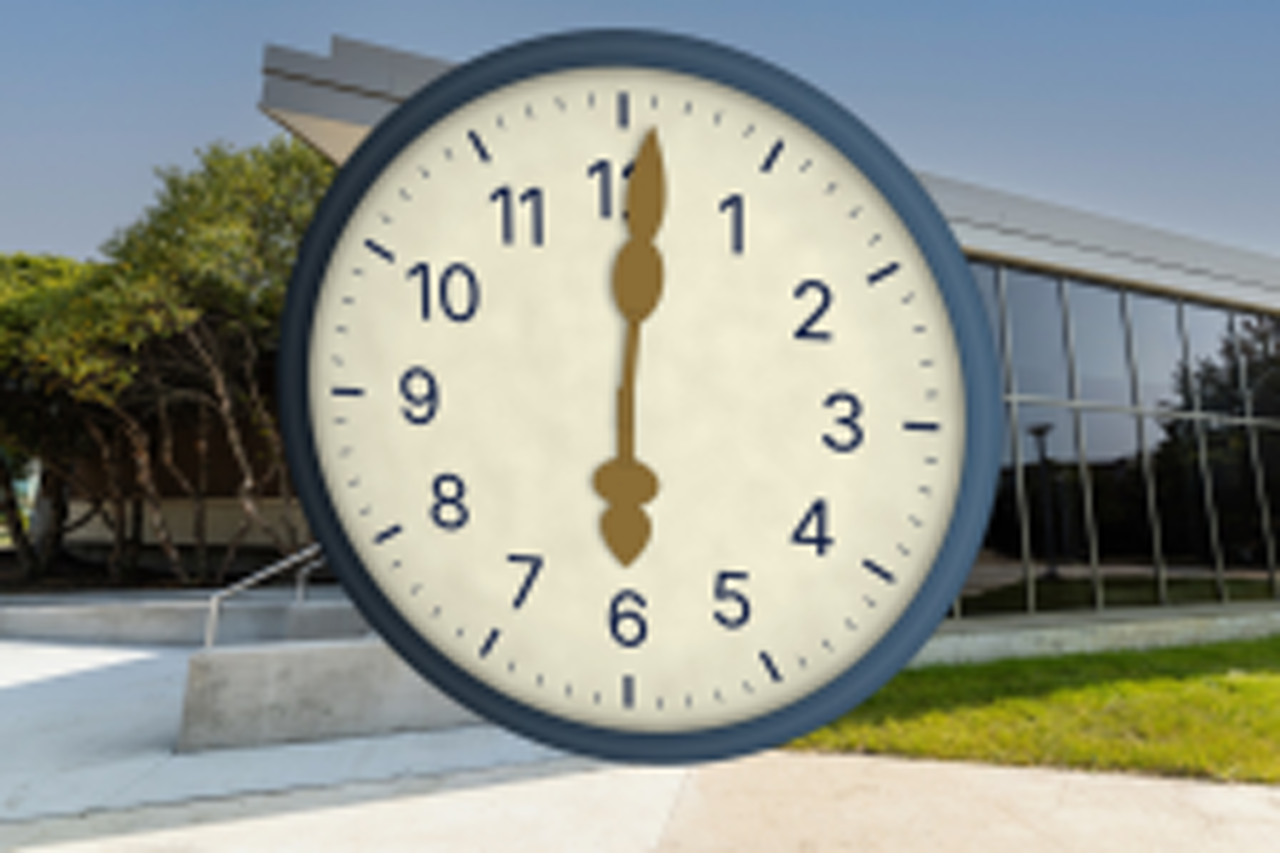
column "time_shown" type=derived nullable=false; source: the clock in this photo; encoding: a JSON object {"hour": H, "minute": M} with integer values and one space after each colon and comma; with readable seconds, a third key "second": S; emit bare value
{"hour": 6, "minute": 1}
